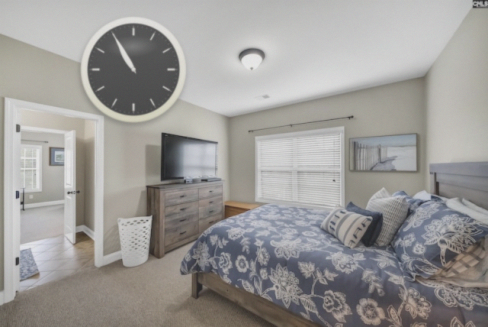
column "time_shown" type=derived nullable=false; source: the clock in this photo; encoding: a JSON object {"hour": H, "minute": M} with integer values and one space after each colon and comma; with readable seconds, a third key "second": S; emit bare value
{"hour": 10, "minute": 55}
